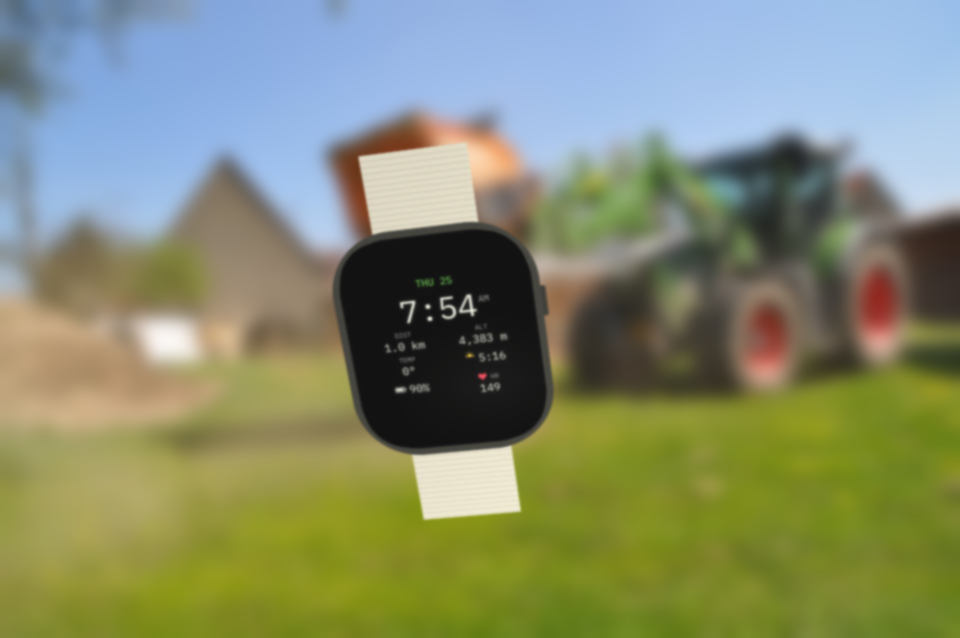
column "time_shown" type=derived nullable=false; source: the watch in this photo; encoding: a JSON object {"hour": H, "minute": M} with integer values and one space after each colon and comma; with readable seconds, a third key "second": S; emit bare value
{"hour": 7, "minute": 54}
